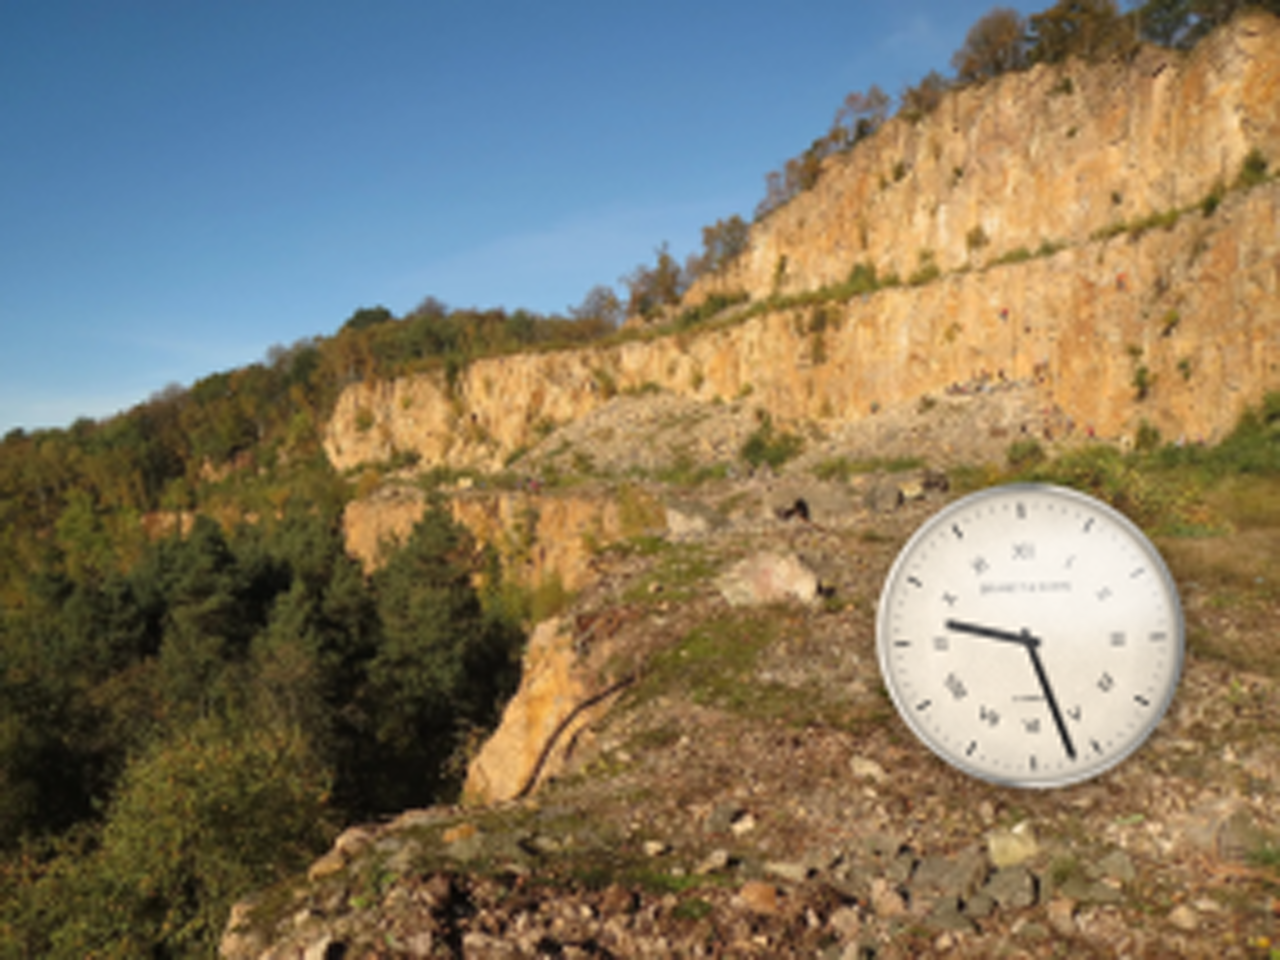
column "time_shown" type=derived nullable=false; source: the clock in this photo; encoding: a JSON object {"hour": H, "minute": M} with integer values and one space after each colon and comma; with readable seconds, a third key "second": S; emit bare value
{"hour": 9, "minute": 27}
